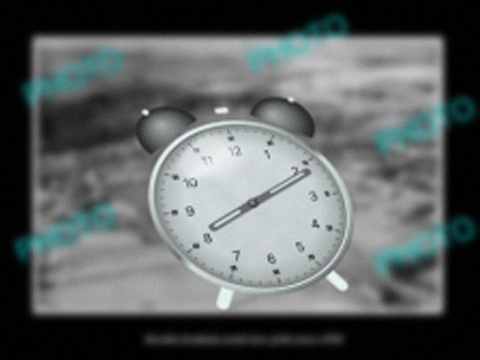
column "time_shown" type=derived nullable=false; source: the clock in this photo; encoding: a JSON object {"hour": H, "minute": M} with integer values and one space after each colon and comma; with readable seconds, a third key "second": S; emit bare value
{"hour": 8, "minute": 11}
